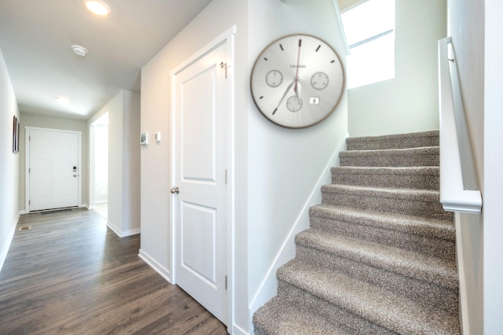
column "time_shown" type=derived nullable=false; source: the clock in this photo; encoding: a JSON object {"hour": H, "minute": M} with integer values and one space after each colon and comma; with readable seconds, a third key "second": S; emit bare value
{"hour": 5, "minute": 35}
